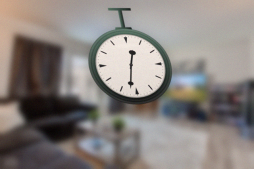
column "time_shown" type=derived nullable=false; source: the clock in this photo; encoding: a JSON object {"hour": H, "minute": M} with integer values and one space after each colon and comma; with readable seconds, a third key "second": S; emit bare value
{"hour": 12, "minute": 32}
